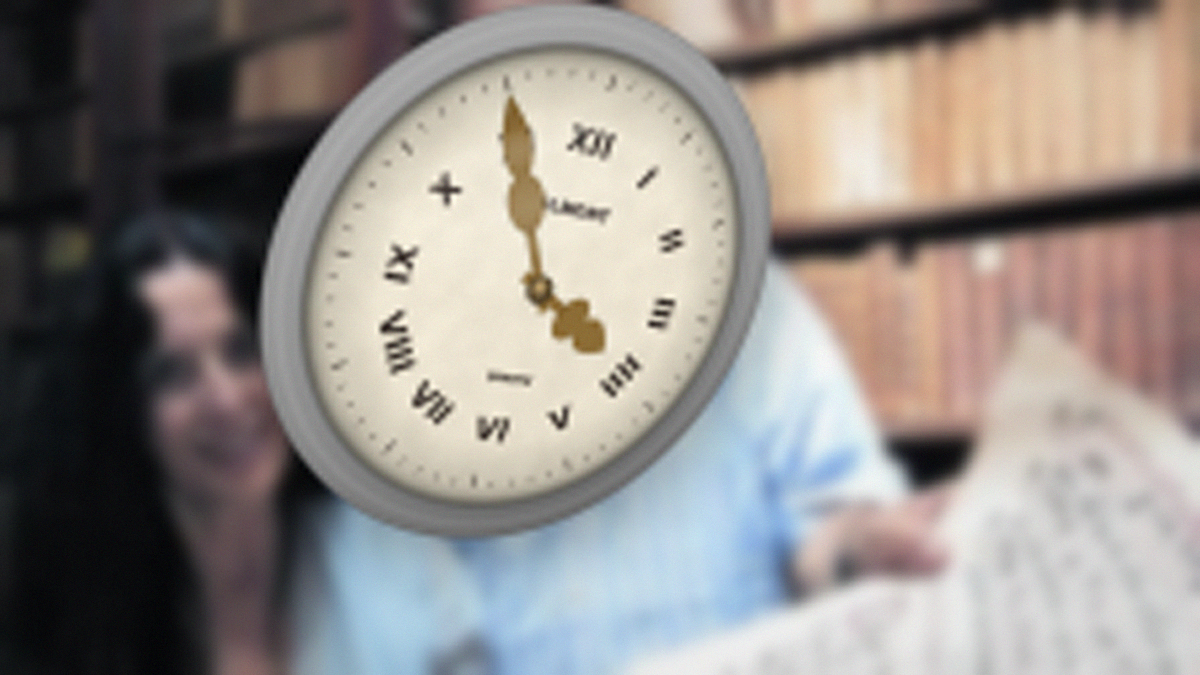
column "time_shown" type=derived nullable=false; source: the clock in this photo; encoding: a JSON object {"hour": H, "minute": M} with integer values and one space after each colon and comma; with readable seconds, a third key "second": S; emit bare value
{"hour": 3, "minute": 55}
